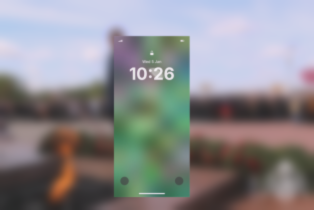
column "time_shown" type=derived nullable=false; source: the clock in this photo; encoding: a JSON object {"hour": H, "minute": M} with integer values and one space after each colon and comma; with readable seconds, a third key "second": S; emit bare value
{"hour": 10, "minute": 26}
